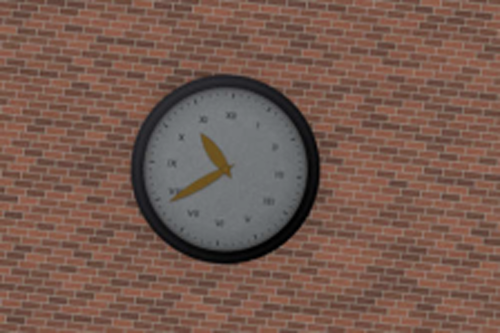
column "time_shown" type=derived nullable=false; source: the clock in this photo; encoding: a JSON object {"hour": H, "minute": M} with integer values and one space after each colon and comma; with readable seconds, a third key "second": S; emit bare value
{"hour": 10, "minute": 39}
